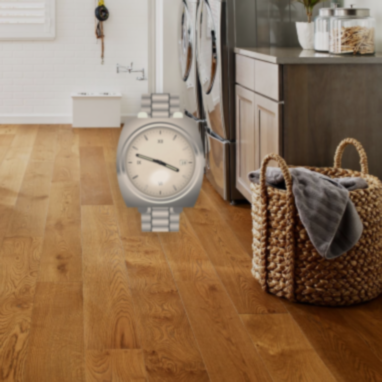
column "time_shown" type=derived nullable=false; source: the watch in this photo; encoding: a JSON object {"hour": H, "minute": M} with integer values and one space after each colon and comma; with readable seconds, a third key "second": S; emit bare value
{"hour": 3, "minute": 48}
